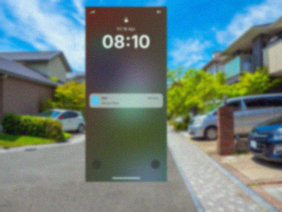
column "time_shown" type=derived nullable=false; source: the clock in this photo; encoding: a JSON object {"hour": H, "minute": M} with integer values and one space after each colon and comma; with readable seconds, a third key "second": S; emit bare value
{"hour": 8, "minute": 10}
